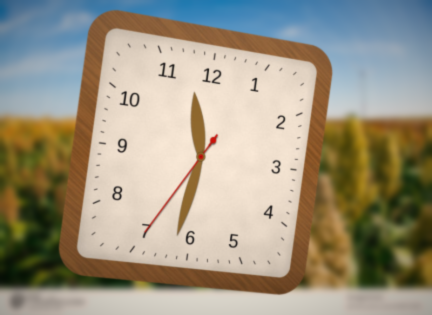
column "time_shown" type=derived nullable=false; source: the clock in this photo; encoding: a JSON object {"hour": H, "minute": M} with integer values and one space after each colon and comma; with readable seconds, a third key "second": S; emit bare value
{"hour": 11, "minute": 31, "second": 35}
